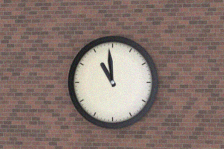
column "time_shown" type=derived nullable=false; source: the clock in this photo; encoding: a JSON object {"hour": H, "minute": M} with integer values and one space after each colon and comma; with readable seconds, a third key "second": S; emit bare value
{"hour": 10, "minute": 59}
